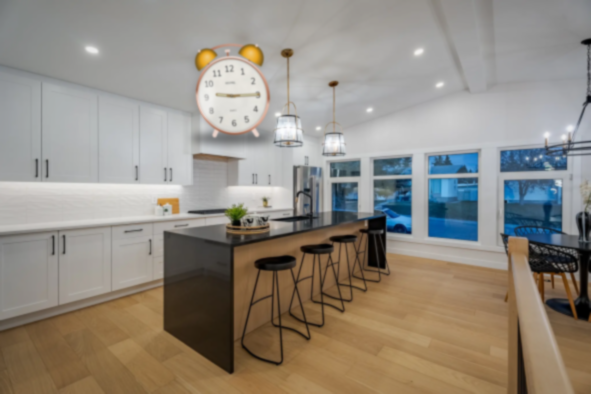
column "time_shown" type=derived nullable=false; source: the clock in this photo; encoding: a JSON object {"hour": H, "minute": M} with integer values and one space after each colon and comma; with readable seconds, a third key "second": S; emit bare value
{"hour": 9, "minute": 15}
